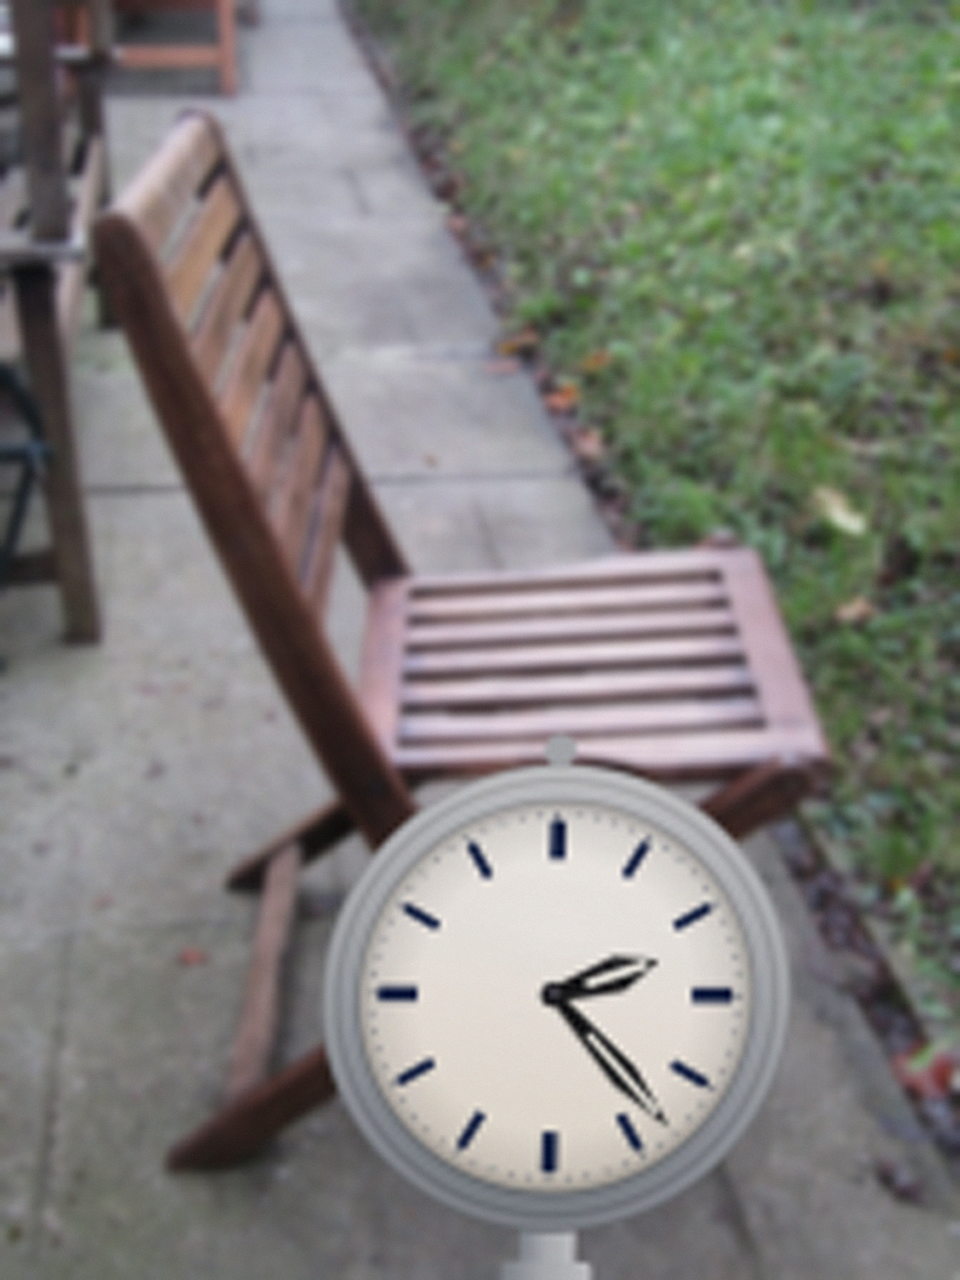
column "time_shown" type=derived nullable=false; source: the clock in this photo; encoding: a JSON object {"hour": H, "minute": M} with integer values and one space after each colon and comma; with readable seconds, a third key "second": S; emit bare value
{"hour": 2, "minute": 23}
